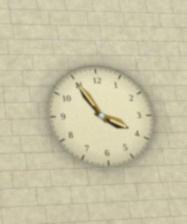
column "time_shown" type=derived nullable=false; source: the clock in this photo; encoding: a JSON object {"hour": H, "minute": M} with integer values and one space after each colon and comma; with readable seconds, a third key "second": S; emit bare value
{"hour": 3, "minute": 55}
